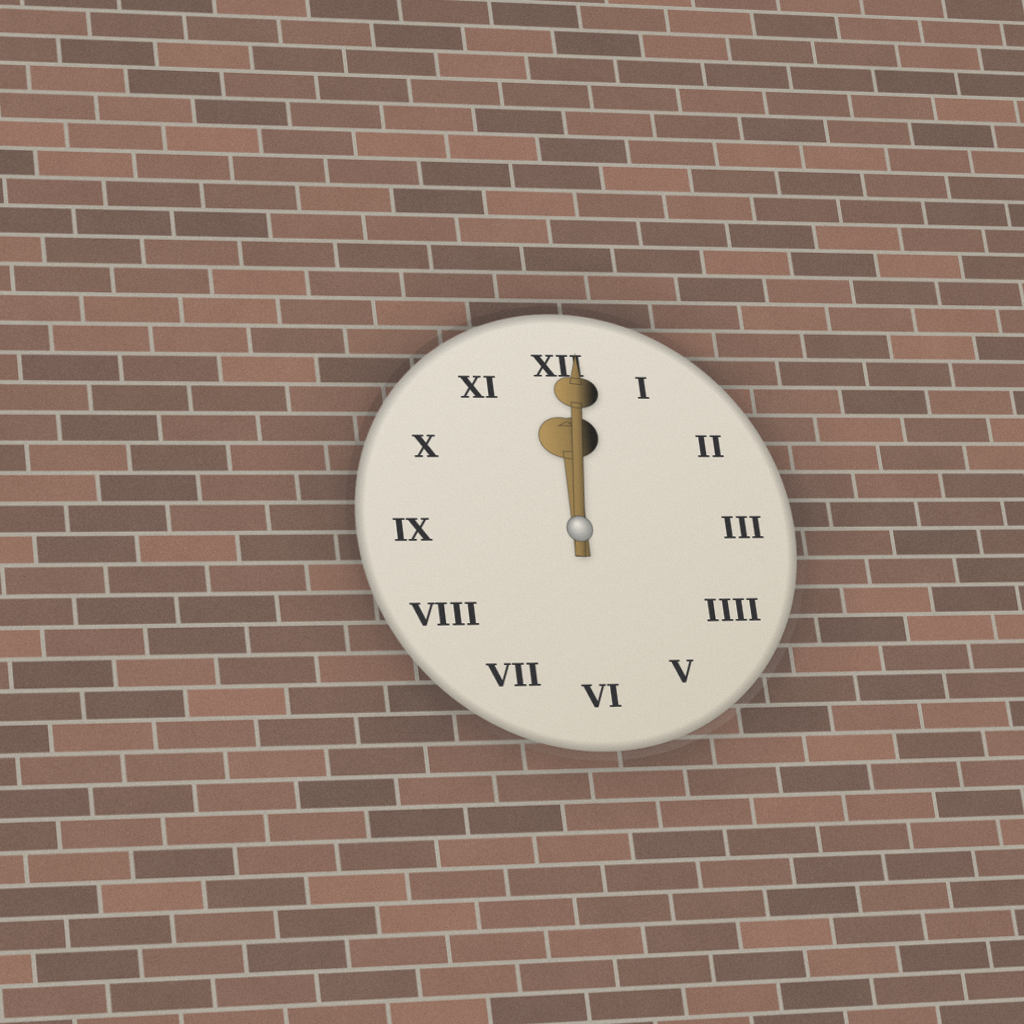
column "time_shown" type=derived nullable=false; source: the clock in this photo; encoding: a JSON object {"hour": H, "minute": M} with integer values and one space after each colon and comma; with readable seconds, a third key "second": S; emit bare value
{"hour": 12, "minute": 1}
